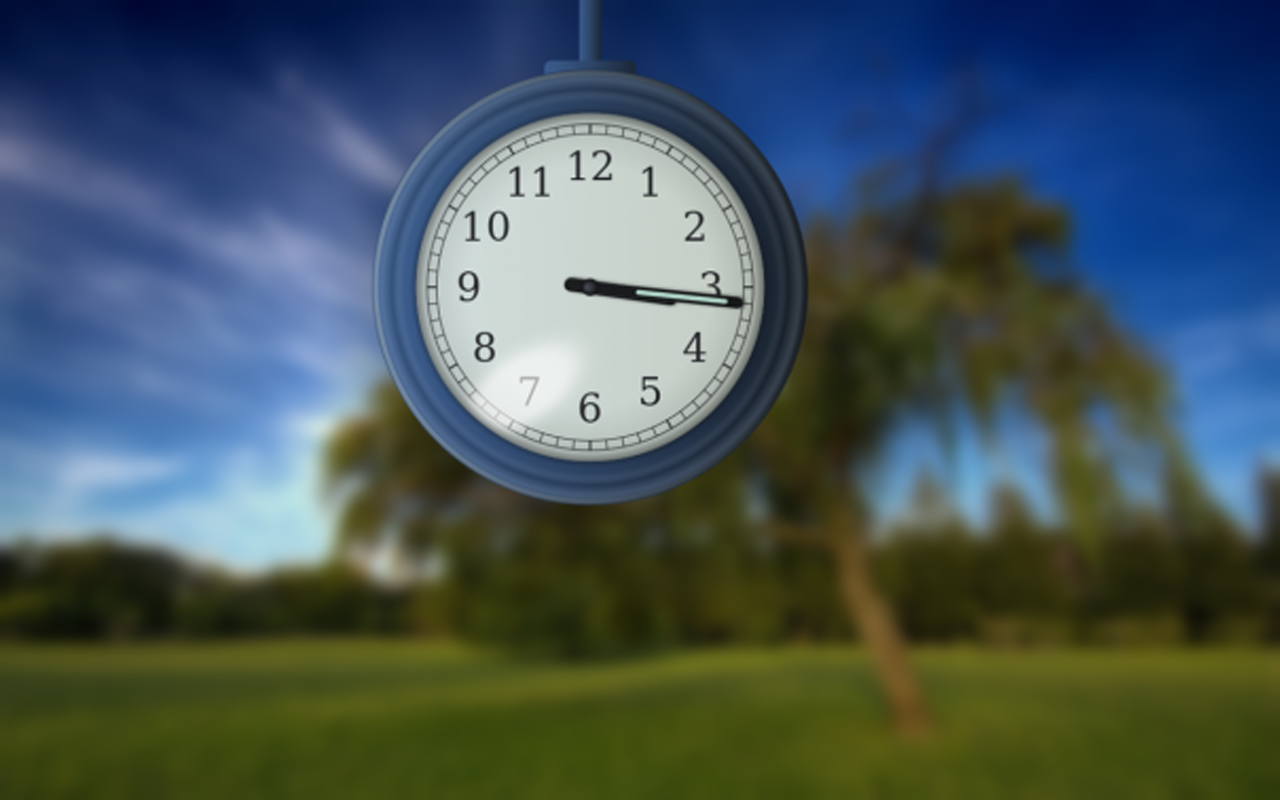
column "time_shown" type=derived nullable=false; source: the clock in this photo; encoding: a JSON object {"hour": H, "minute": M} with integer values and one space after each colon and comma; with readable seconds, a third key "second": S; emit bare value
{"hour": 3, "minute": 16}
